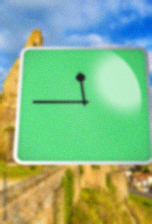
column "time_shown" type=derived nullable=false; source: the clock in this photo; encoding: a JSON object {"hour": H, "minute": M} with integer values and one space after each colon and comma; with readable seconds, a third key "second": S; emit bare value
{"hour": 11, "minute": 45}
